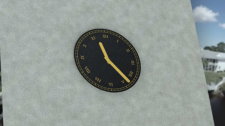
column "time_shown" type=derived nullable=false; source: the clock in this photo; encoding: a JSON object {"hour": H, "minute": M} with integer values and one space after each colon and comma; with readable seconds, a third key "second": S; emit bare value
{"hour": 11, "minute": 23}
